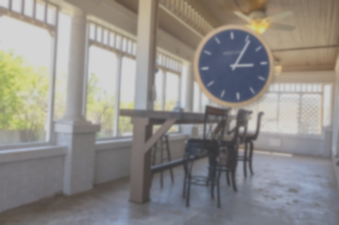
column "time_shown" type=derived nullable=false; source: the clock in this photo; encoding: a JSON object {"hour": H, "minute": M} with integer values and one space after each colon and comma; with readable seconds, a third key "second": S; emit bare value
{"hour": 3, "minute": 6}
